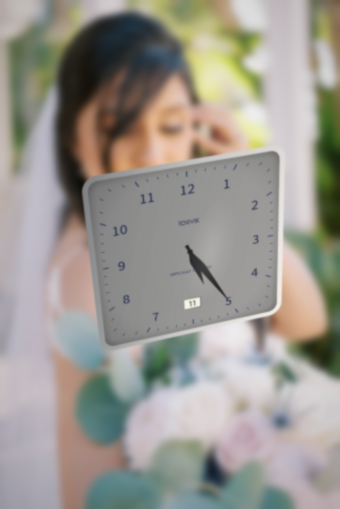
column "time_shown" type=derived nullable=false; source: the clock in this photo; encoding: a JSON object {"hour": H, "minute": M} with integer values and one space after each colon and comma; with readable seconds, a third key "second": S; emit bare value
{"hour": 5, "minute": 25}
